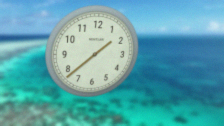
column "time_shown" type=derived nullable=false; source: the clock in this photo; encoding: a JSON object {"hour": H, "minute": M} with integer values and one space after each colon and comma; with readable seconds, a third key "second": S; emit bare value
{"hour": 1, "minute": 38}
